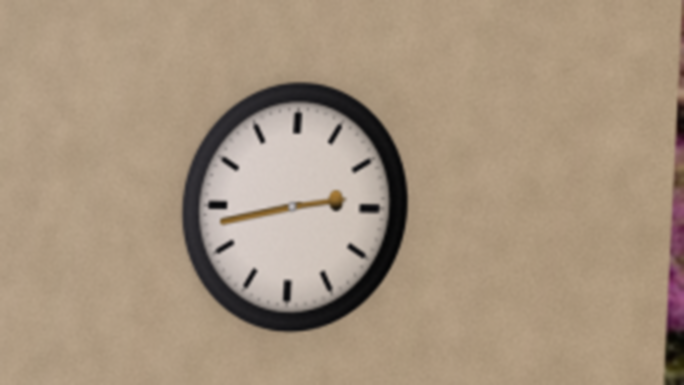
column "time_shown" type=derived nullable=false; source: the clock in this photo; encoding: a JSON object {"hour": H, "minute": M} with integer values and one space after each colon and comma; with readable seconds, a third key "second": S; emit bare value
{"hour": 2, "minute": 43}
